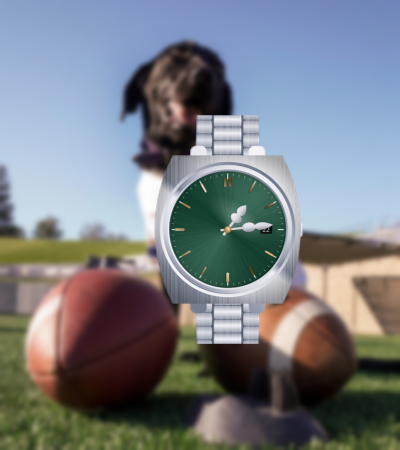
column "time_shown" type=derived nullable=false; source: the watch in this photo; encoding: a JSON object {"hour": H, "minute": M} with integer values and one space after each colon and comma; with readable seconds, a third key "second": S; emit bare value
{"hour": 1, "minute": 14}
